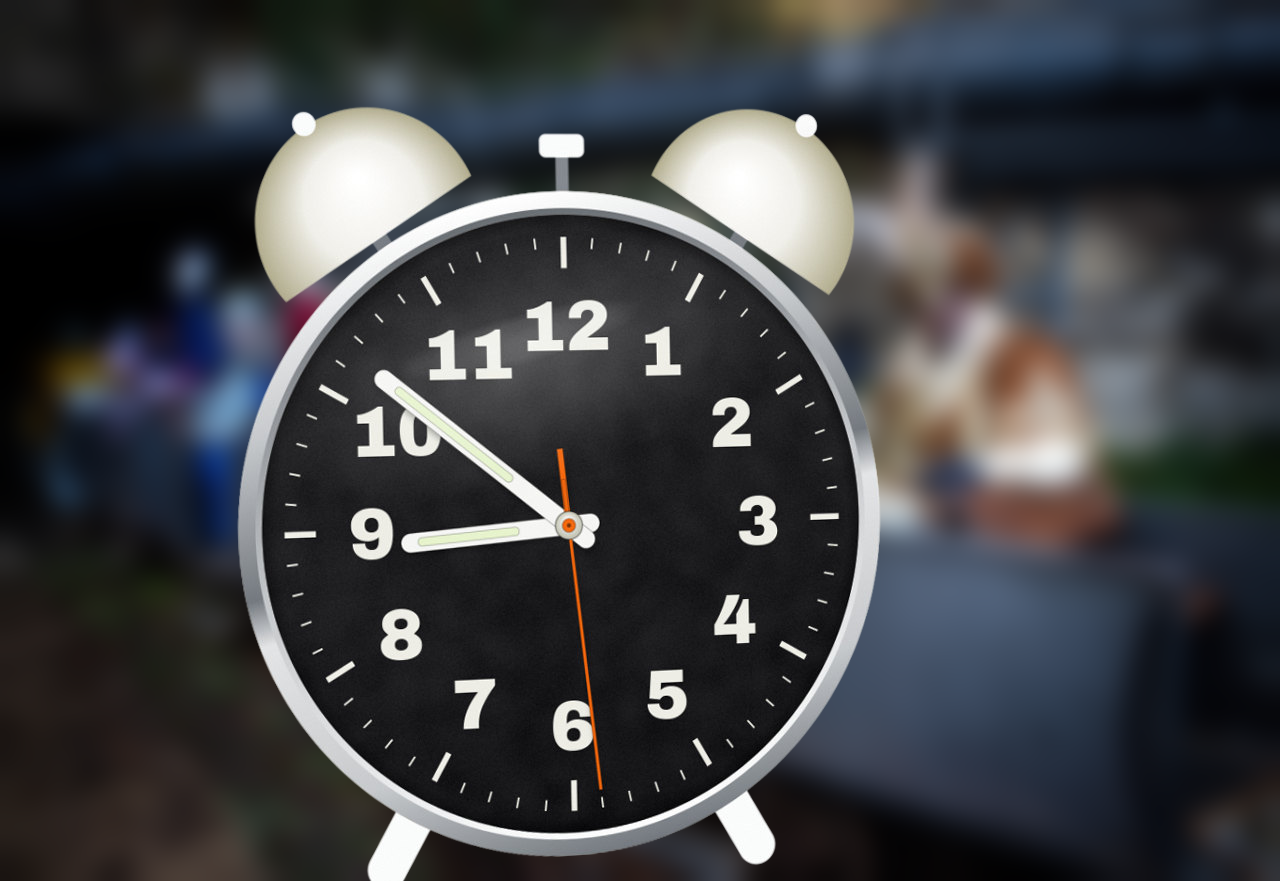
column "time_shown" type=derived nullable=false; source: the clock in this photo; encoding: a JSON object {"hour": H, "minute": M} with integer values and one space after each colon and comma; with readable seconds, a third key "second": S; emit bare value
{"hour": 8, "minute": 51, "second": 29}
